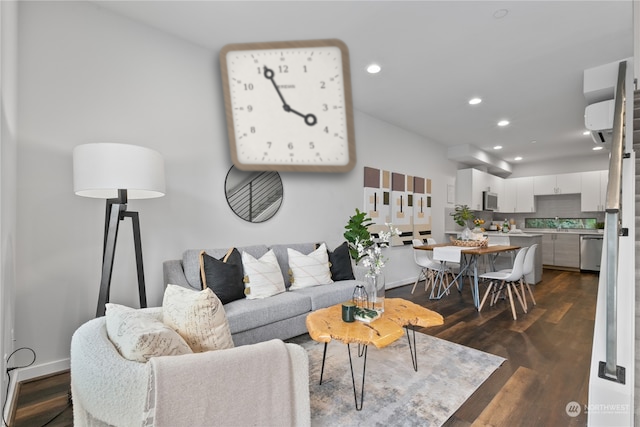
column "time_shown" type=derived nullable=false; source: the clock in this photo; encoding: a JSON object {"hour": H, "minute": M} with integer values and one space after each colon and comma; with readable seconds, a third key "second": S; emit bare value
{"hour": 3, "minute": 56}
